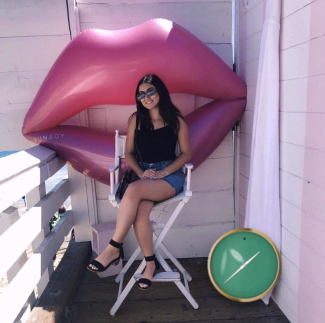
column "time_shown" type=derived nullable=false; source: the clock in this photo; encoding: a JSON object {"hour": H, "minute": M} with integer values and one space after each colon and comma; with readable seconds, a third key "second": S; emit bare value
{"hour": 1, "minute": 38}
